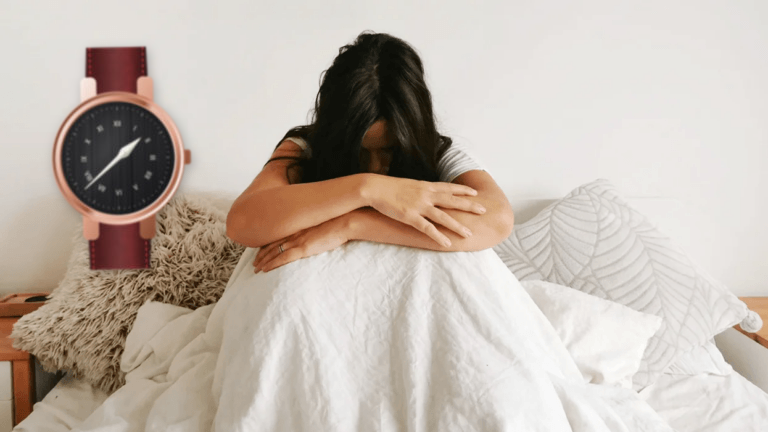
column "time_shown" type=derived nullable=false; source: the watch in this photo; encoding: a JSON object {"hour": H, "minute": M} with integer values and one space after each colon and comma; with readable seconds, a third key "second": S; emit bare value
{"hour": 1, "minute": 38}
